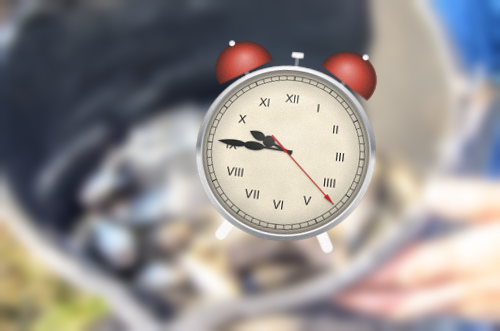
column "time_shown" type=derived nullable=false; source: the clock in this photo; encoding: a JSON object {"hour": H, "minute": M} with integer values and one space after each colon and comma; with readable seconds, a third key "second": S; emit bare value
{"hour": 9, "minute": 45, "second": 22}
